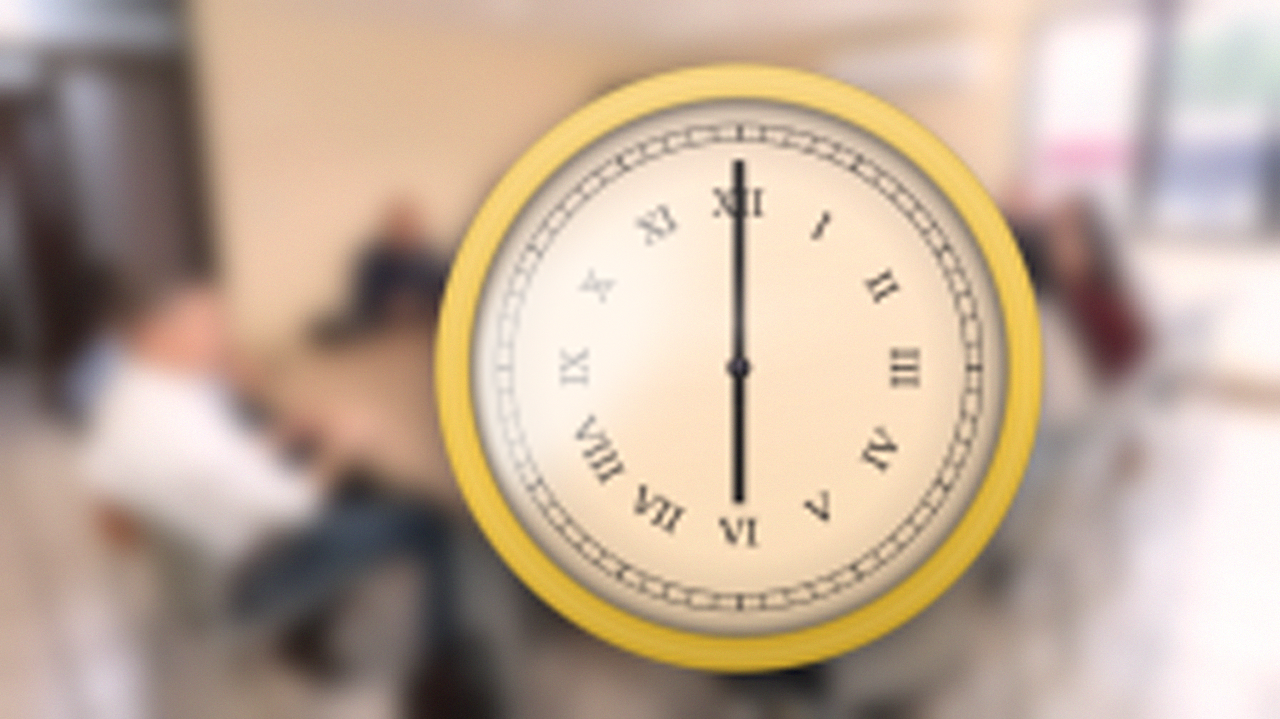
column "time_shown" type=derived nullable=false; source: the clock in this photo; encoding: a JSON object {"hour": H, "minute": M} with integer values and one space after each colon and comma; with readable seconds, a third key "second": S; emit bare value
{"hour": 6, "minute": 0}
